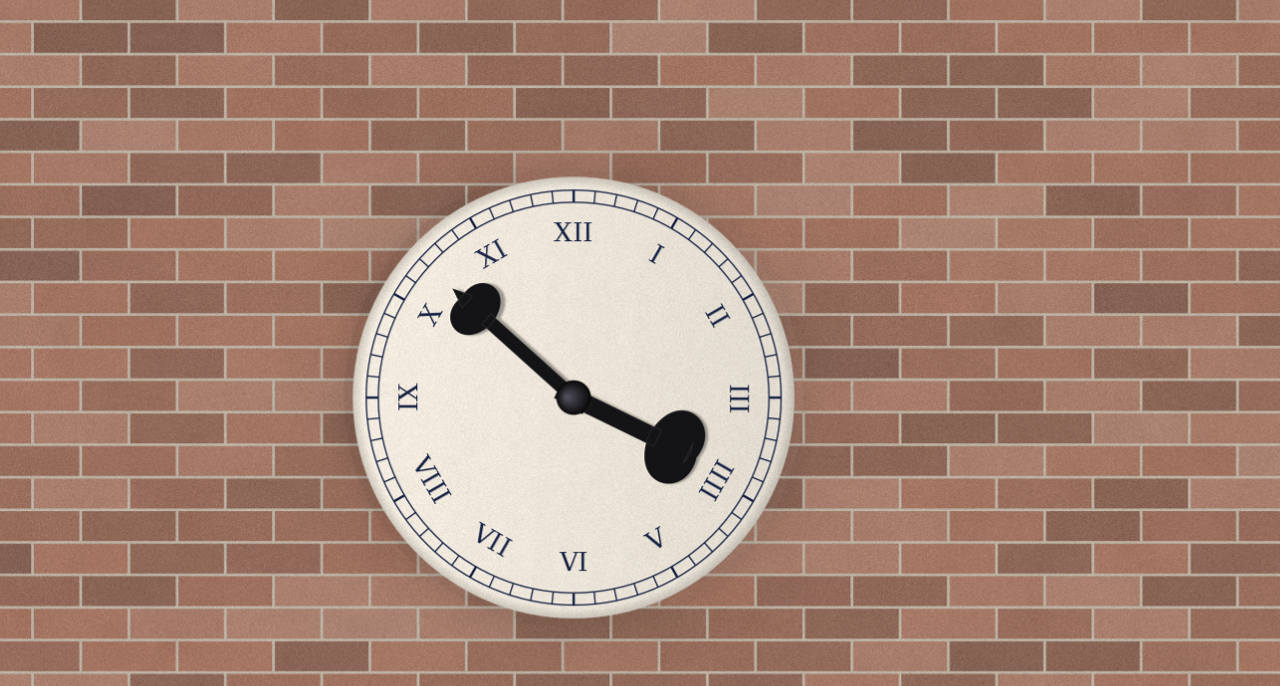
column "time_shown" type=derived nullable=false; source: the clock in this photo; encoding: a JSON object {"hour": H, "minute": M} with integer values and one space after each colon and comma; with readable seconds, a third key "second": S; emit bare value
{"hour": 3, "minute": 52}
